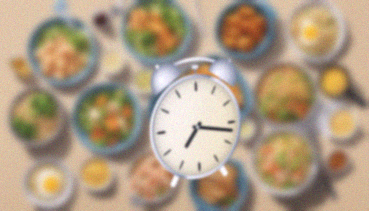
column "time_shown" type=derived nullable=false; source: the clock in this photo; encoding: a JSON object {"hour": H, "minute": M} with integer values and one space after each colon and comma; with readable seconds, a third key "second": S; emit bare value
{"hour": 7, "minute": 17}
